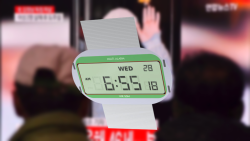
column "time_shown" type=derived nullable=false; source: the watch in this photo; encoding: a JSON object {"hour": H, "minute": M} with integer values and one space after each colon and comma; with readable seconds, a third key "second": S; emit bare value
{"hour": 6, "minute": 55, "second": 18}
